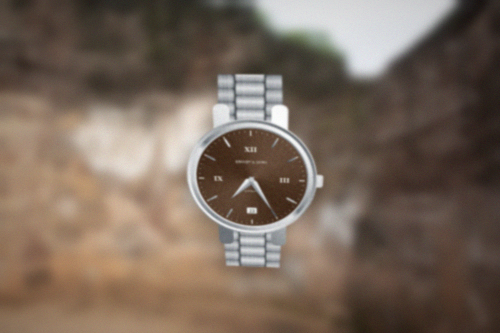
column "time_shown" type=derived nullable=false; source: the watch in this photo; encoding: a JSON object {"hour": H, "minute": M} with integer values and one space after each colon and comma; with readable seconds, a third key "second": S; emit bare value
{"hour": 7, "minute": 25}
